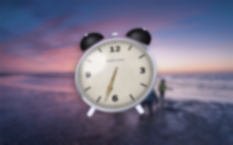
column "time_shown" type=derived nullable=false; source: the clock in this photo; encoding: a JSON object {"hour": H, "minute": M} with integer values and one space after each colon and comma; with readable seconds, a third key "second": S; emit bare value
{"hour": 6, "minute": 33}
